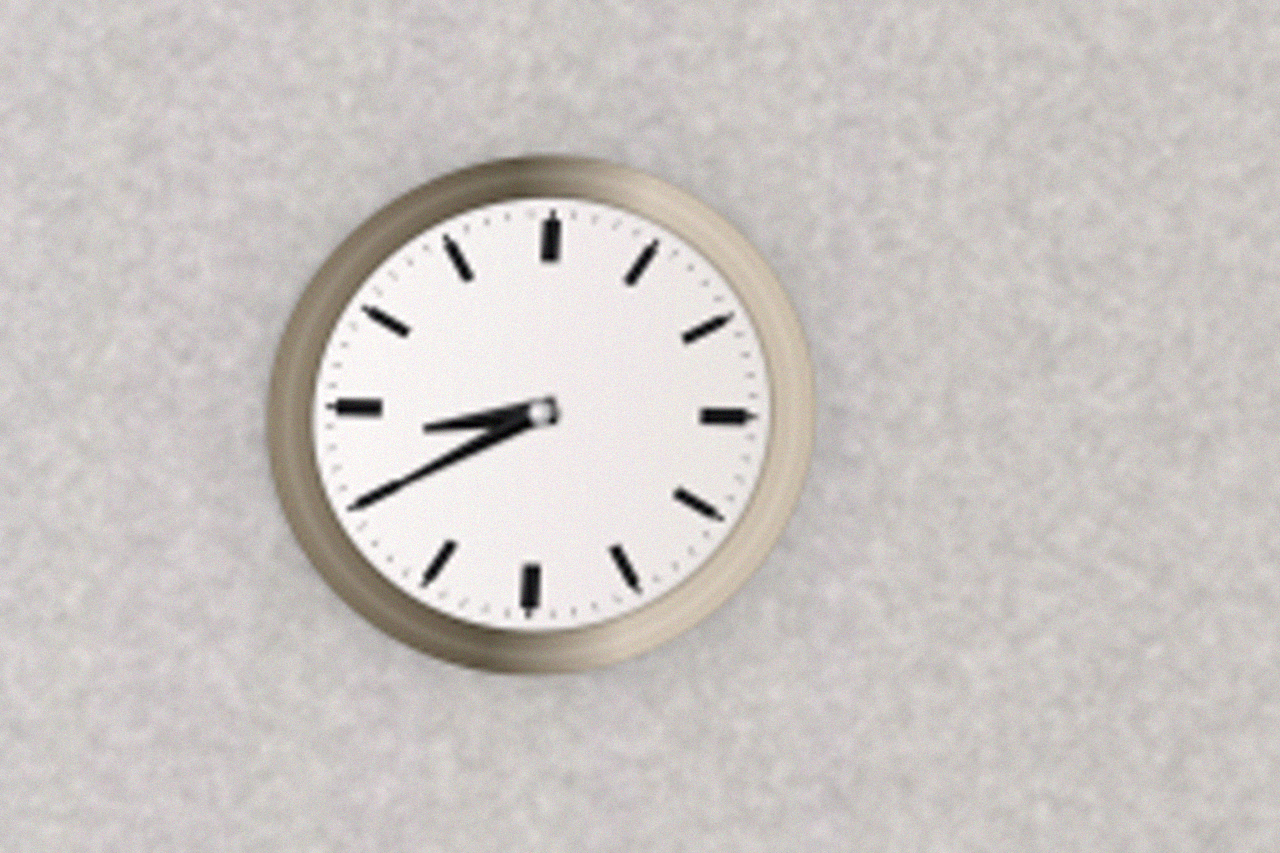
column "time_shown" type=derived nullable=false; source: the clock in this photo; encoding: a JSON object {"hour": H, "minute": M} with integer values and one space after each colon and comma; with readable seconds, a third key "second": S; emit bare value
{"hour": 8, "minute": 40}
